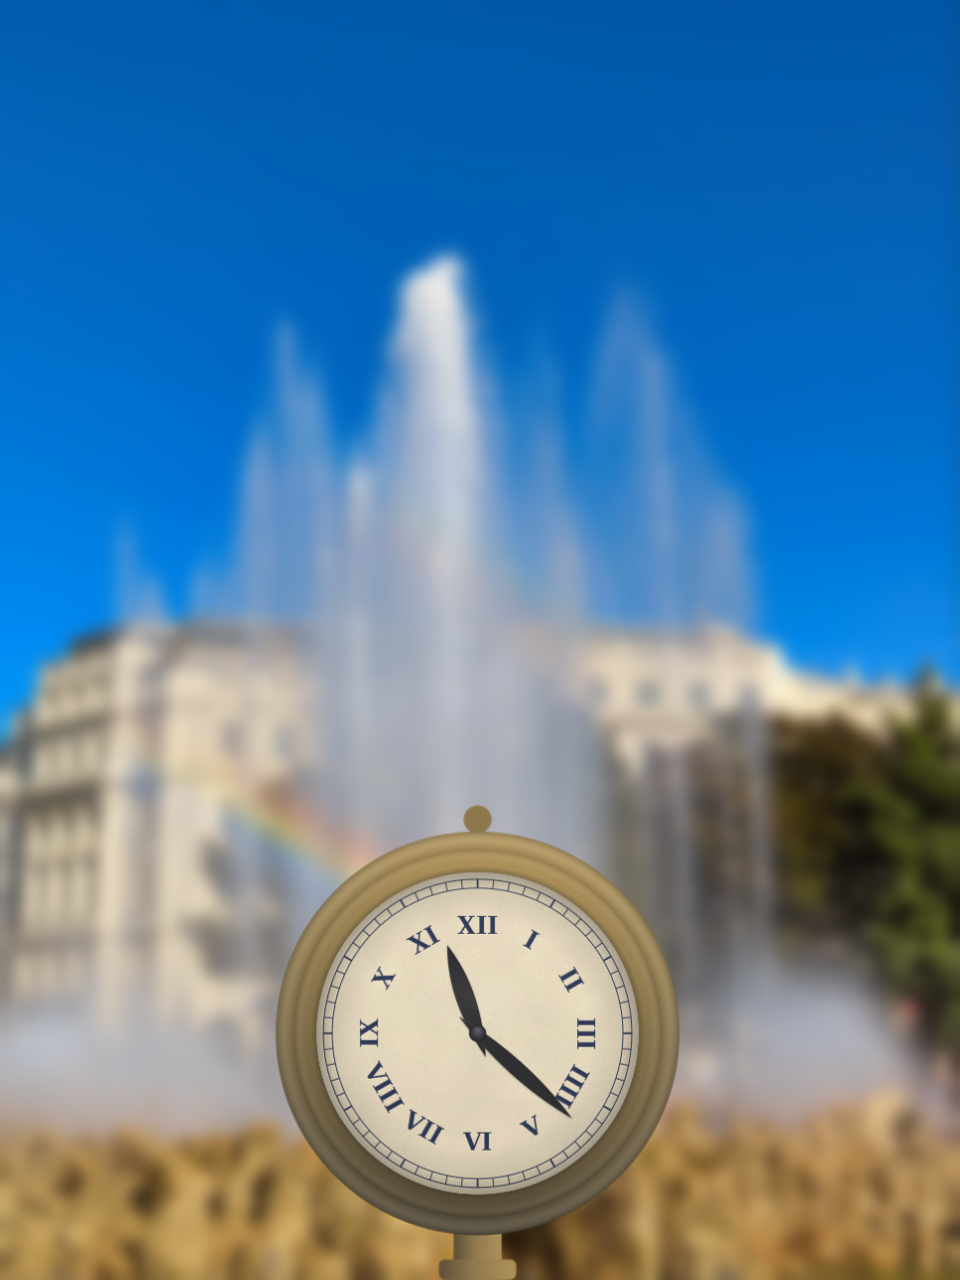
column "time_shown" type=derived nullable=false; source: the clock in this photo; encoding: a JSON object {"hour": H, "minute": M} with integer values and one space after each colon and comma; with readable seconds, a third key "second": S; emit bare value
{"hour": 11, "minute": 22}
